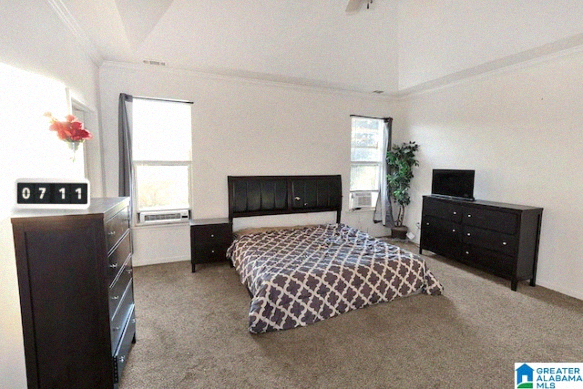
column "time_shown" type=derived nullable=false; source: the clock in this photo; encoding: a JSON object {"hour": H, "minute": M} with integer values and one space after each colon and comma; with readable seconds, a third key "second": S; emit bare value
{"hour": 7, "minute": 11}
